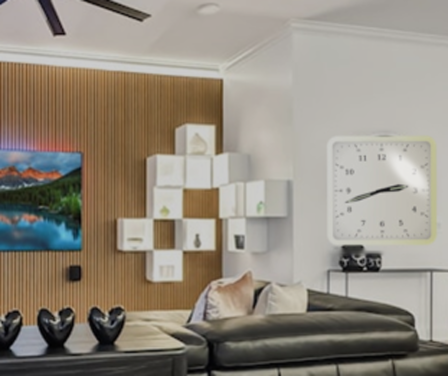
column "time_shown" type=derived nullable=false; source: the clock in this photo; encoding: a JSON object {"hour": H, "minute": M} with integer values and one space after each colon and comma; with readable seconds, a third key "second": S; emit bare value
{"hour": 2, "minute": 42}
